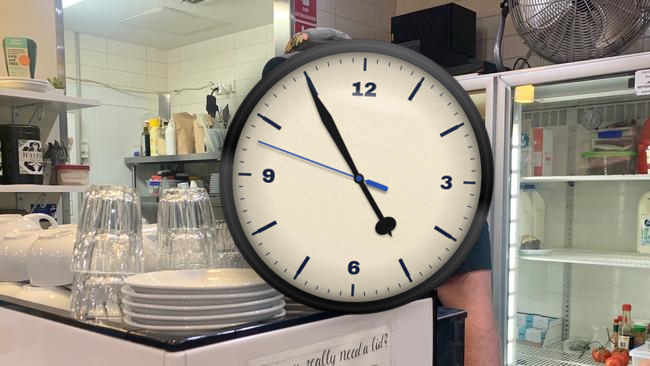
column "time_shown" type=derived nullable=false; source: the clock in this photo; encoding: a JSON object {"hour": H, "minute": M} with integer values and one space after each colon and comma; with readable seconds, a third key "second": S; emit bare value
{"hour": 4, "minute": 54, "second": 48}
